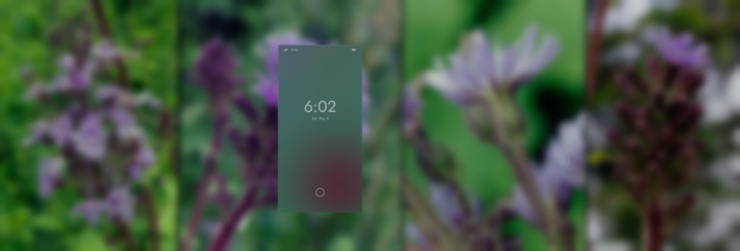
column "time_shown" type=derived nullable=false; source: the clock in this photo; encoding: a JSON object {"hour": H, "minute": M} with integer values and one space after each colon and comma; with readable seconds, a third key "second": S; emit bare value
{"hour": 6, "minute": 2}
